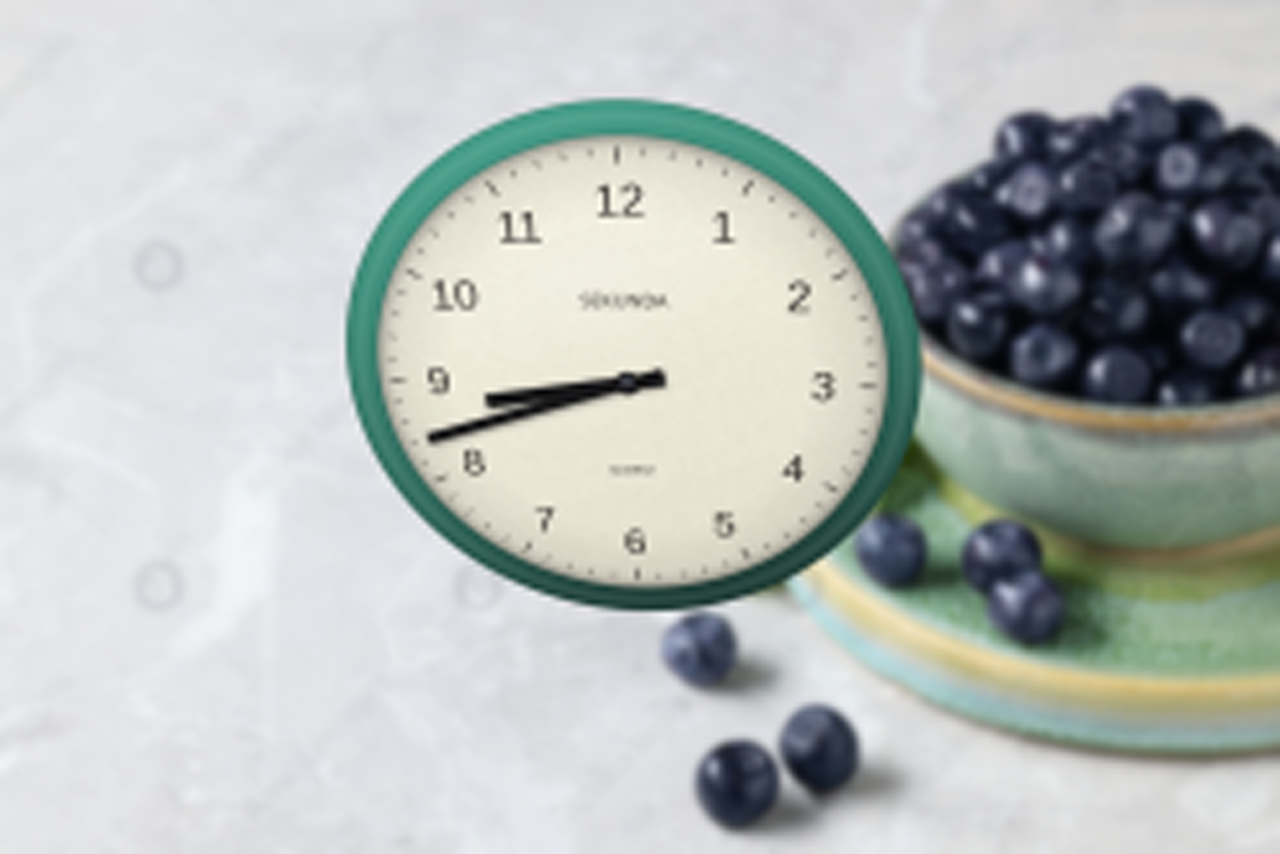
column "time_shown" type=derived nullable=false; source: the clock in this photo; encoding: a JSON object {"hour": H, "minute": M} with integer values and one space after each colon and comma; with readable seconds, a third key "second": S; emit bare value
{"hour": 8, "minute": 42}
